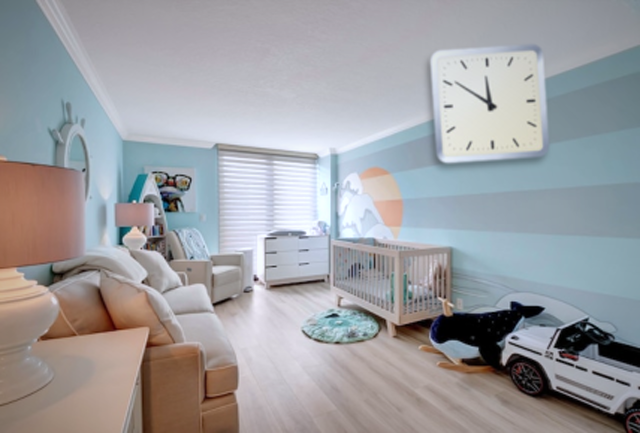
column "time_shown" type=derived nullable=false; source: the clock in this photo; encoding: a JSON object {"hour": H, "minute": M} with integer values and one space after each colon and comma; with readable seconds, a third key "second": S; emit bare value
{"hour": 11, "minute": 51}
